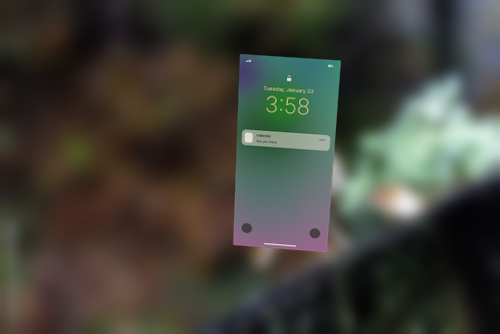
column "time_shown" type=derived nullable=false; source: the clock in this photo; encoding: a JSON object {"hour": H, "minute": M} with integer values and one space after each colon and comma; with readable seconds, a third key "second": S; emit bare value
{"hour": 3, "minute": 58}
